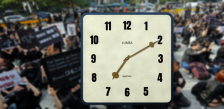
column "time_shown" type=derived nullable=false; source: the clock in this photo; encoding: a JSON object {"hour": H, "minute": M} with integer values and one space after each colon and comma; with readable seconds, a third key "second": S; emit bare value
{"hour": 7, "minute": 10}
